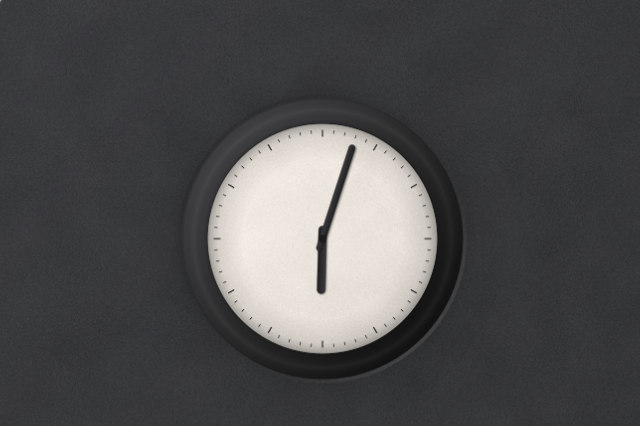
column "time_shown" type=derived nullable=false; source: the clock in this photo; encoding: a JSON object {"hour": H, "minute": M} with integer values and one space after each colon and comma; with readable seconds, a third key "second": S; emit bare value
{"hour": 6, "minute": 3}
